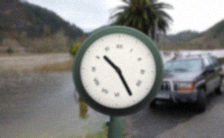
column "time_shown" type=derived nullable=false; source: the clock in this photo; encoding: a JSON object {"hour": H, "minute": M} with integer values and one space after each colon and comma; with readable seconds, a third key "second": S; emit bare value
{"hour": 10, "minute": 25}
